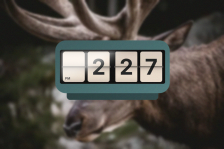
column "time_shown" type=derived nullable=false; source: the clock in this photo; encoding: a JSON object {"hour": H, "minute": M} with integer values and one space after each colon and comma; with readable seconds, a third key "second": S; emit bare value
{"hour": 2, "minute": 27}
